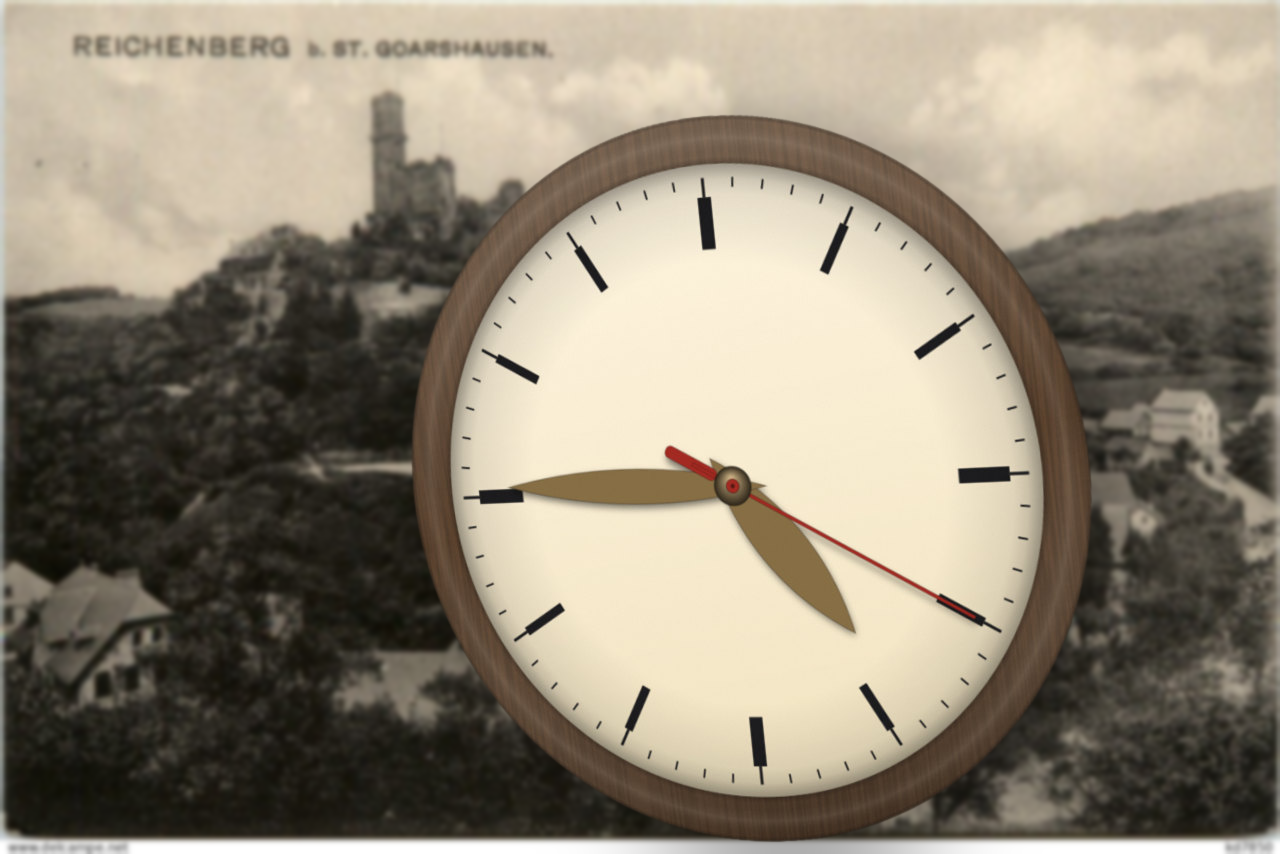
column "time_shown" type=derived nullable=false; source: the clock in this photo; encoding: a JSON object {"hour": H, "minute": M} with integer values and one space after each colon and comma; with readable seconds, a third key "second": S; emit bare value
{"hour": 4, "minute": 45, "second": 20}
